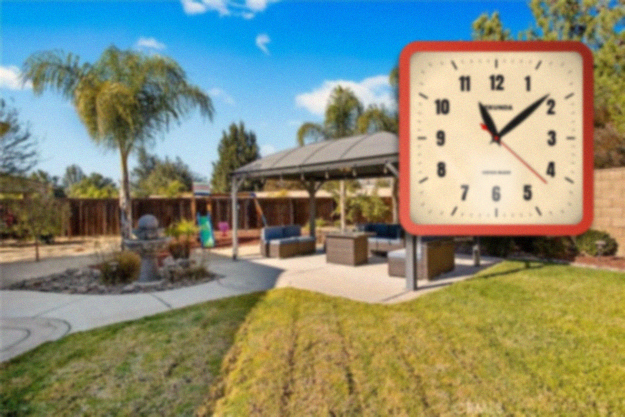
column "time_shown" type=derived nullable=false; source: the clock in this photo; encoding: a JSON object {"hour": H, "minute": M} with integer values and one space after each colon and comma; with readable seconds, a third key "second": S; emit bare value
{"hour": 11, "minute": 8, "second": 22}
